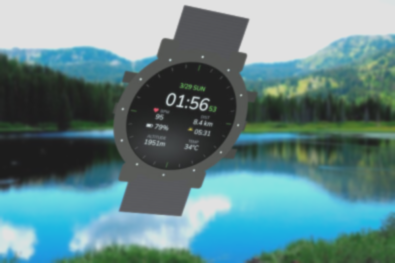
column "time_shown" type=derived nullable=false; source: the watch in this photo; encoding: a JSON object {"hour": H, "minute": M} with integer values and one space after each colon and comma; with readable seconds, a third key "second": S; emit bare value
{"hour": 1, "minute": 56}
